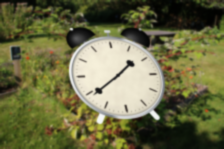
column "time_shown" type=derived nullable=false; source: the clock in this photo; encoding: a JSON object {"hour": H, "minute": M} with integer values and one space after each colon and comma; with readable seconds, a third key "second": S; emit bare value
{"hour": 1, "minute": 39}
